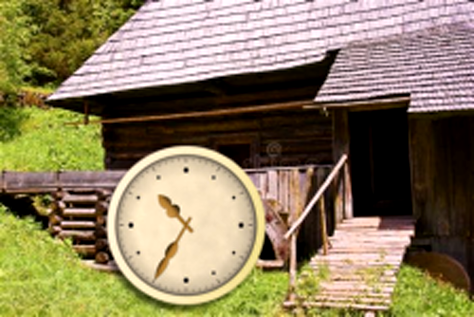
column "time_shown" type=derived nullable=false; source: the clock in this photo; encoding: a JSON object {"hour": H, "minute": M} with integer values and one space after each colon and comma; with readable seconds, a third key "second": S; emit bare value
{"hour": 10, "minute": 35}
